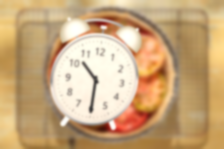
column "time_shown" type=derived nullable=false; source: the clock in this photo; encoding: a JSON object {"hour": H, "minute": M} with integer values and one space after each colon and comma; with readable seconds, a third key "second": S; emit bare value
{"hour": 10, "minute": 30}
